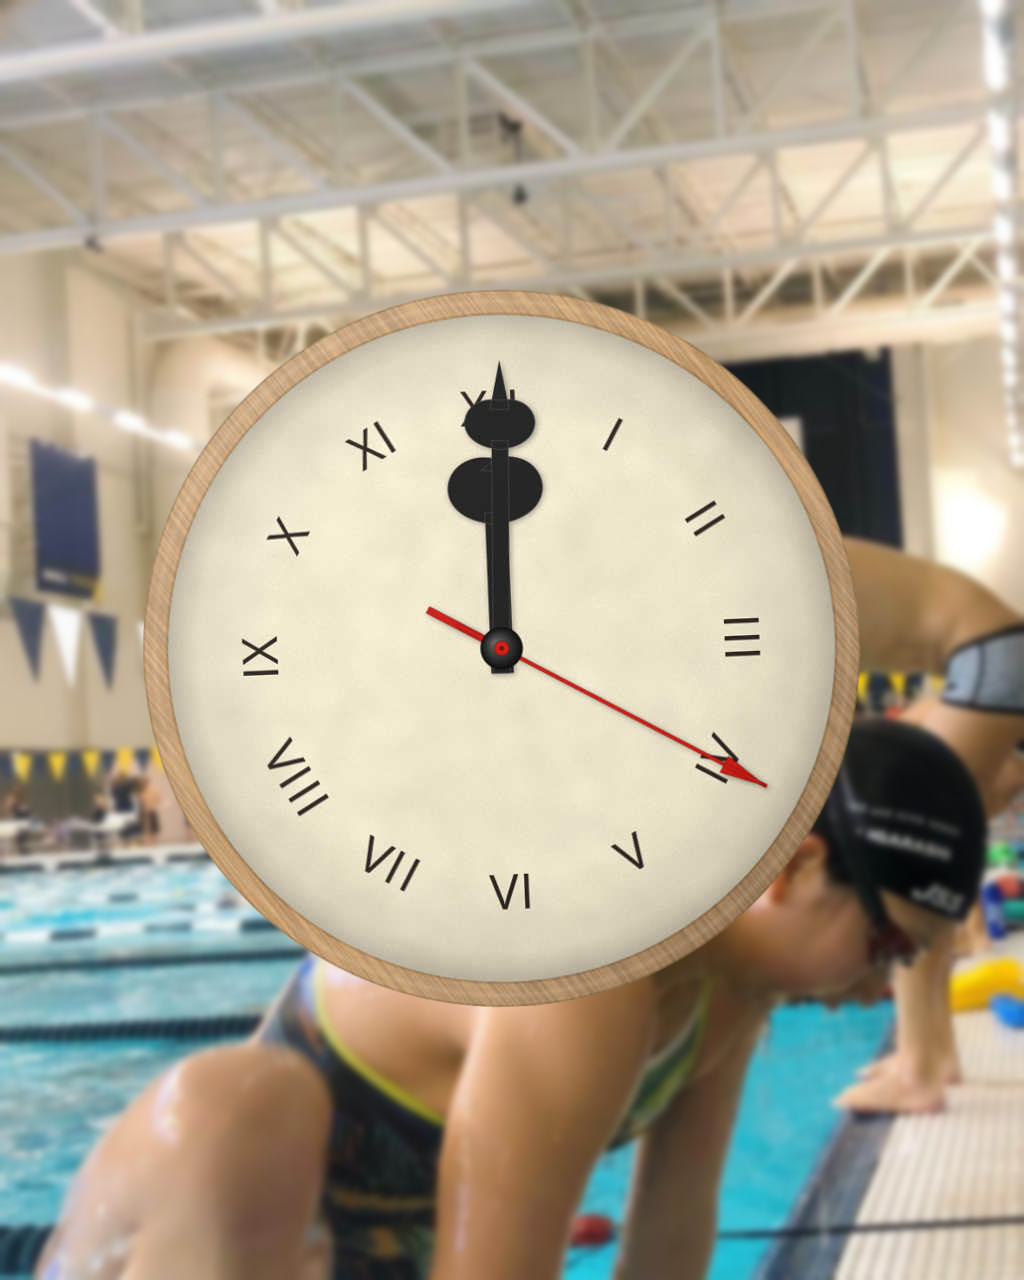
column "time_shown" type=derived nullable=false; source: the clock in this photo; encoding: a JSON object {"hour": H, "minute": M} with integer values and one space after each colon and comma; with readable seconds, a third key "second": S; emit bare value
{"hour": 12, "minute": 0, "second": 20}
